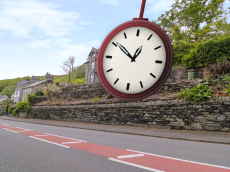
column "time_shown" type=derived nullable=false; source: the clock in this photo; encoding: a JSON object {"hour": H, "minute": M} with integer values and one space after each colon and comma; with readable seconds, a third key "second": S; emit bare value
{"hour": 12, "minute": 51}
